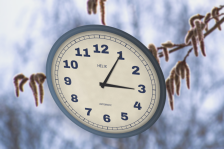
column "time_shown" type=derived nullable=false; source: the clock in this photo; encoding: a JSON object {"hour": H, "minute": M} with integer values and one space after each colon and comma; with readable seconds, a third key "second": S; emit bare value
{"hour": 3, "minute": 5}
